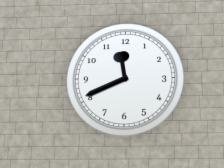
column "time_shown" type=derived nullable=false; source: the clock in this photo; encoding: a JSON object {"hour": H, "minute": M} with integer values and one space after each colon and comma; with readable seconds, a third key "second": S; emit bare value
{"hour": 11, "minute": 41}
